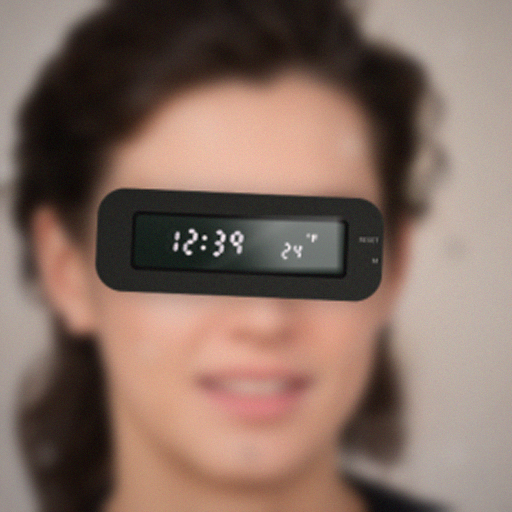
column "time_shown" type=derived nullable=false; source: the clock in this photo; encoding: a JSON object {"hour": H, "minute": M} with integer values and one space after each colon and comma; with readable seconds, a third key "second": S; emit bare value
{"hour": 12, "minute": 39}
